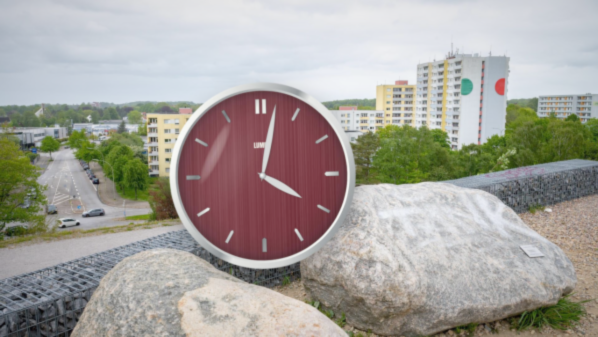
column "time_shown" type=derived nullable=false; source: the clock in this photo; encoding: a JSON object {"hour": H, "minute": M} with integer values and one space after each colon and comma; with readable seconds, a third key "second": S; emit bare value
{"hour": 4, "minute": 2}
